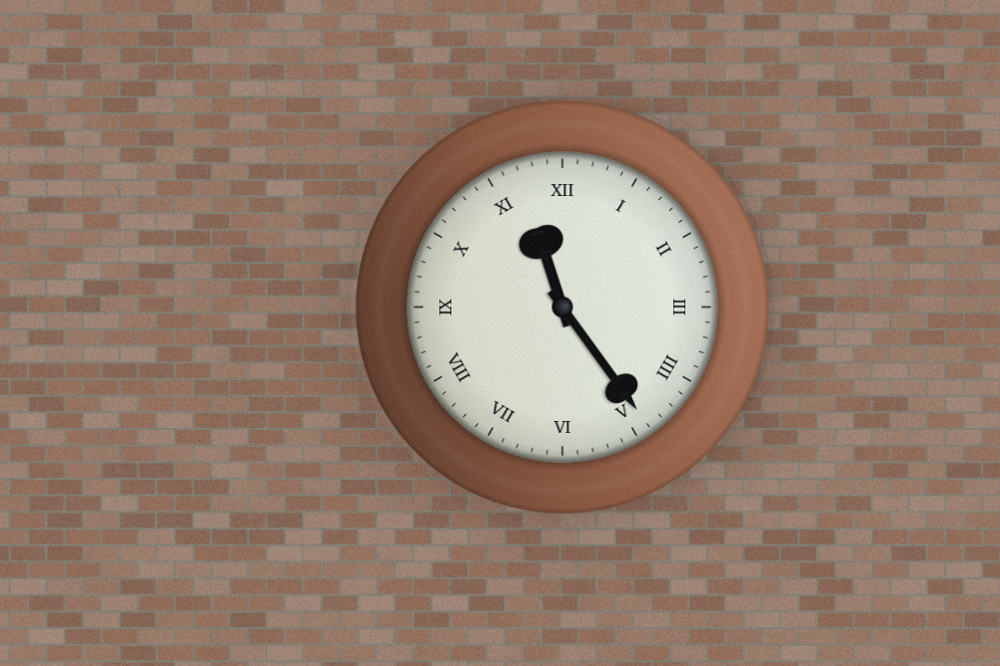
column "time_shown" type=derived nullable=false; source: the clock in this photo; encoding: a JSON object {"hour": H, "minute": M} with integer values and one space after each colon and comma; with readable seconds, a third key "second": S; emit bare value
{"hour": 11, "minute": 24}
